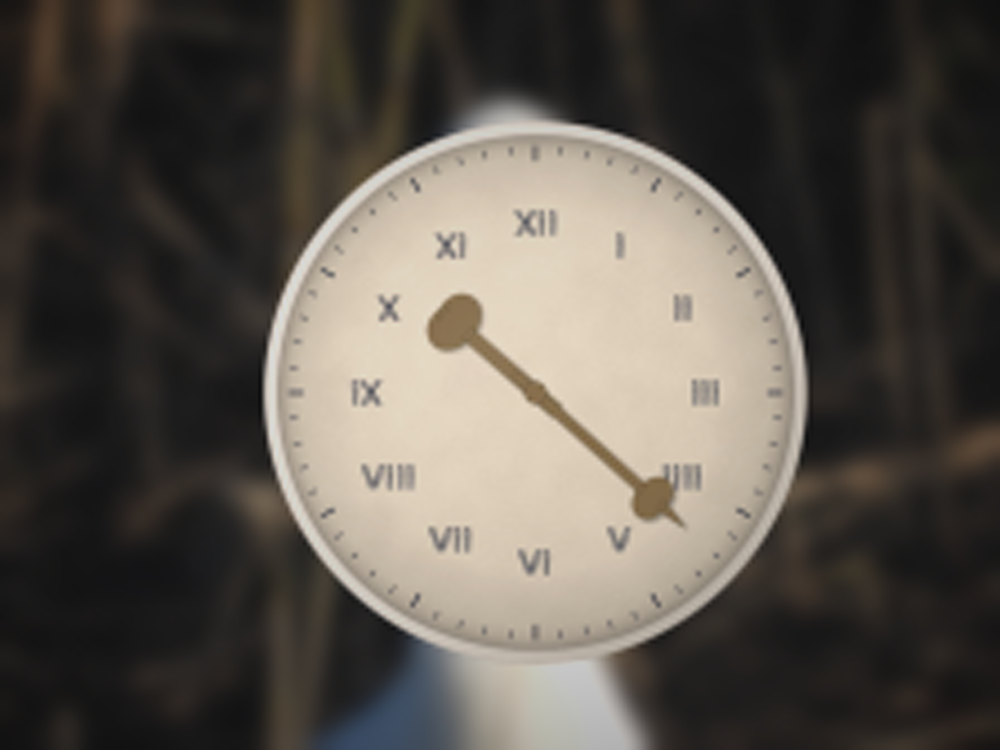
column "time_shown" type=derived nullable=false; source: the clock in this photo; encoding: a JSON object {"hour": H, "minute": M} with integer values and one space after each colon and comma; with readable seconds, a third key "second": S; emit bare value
{"hour": 10, "minute": 22}
